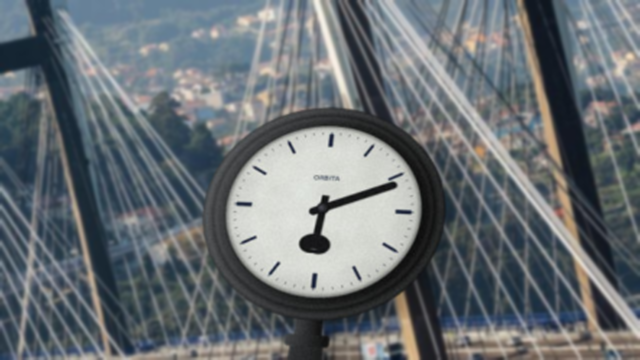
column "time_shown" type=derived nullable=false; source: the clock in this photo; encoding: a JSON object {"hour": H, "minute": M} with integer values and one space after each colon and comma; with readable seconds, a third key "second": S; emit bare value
{"hour": 6, "minute": 11}
